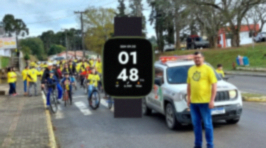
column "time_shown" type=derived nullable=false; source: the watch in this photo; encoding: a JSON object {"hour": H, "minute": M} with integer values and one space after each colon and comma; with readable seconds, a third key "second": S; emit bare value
{"hour": 1, "minute": 48}
